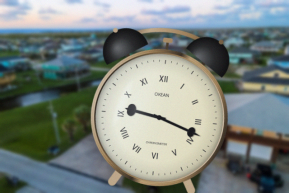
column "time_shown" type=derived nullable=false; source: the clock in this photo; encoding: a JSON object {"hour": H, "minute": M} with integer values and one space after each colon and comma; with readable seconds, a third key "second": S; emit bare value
{"hour": 9, "minute": 18}
